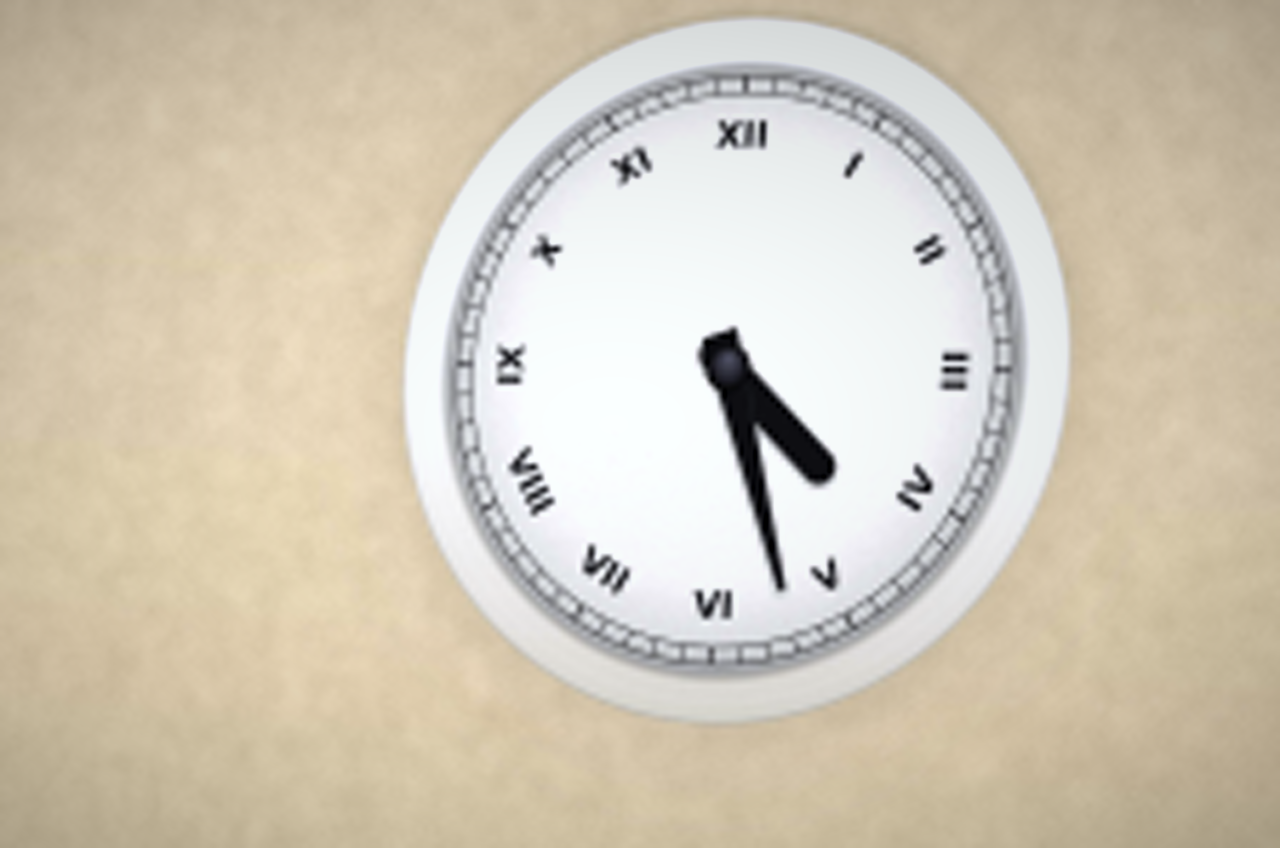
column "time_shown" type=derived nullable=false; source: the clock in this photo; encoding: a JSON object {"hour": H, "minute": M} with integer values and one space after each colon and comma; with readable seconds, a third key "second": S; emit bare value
{"hour": 4, "minute": 27}
